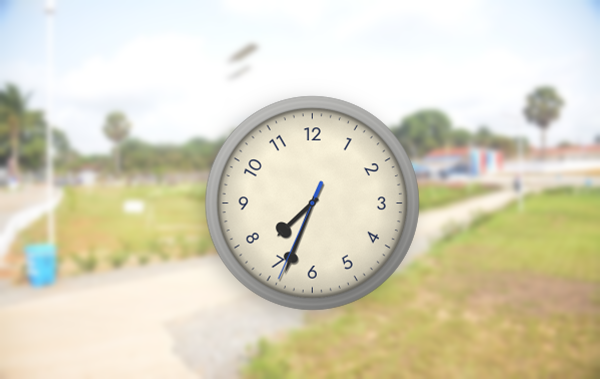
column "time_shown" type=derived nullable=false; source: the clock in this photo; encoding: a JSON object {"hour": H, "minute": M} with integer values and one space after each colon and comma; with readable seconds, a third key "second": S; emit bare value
{"hour": 7, "minute": 33, "second": 34}
